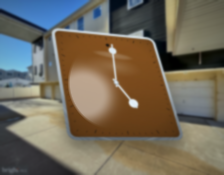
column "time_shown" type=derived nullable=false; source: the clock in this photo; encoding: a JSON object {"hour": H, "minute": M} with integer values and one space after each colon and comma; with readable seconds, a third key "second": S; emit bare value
{"hour": 5, "minute": 1}
